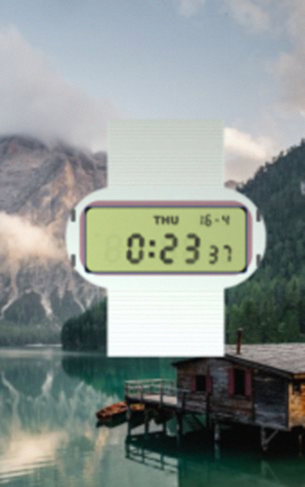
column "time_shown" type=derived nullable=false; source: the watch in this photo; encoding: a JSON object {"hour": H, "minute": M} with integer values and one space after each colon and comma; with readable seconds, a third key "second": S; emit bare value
{"hour": 0, "minute": 23, "second": 37}
